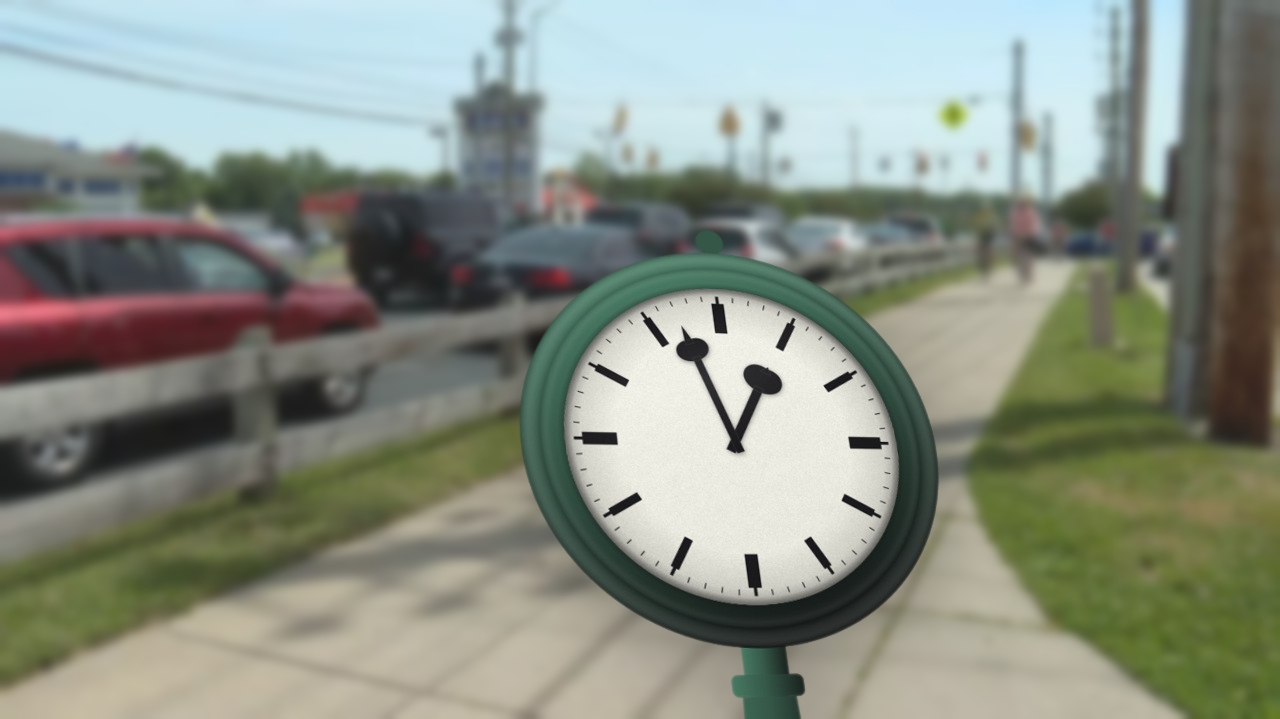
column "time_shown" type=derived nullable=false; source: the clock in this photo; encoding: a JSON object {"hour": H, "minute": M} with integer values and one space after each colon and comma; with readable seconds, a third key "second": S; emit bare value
{"hour": 12, "minute": 57}
